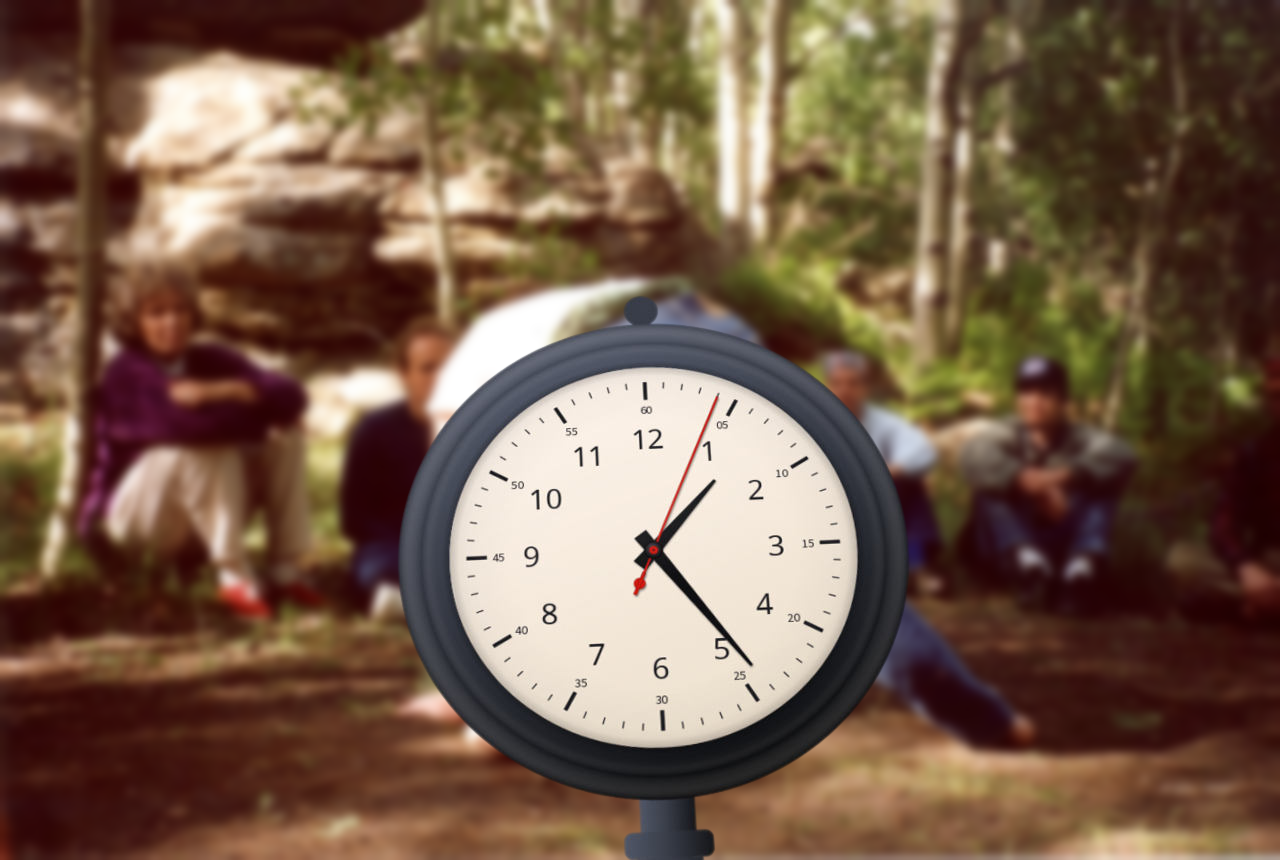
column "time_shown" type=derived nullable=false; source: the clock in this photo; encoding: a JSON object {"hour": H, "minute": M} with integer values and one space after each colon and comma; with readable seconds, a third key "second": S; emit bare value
{"hour": 1, "minute": 24, "second": 4}
